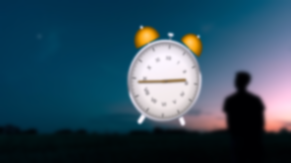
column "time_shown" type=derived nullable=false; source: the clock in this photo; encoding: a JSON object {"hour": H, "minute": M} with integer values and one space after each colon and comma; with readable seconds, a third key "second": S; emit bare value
{"hour": 2, "minute": 44}
